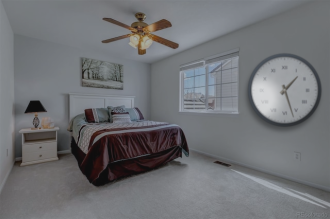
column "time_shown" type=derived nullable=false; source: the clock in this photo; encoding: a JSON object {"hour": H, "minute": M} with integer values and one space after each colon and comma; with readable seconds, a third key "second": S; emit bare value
{"hour": 1, "minute": 27}
